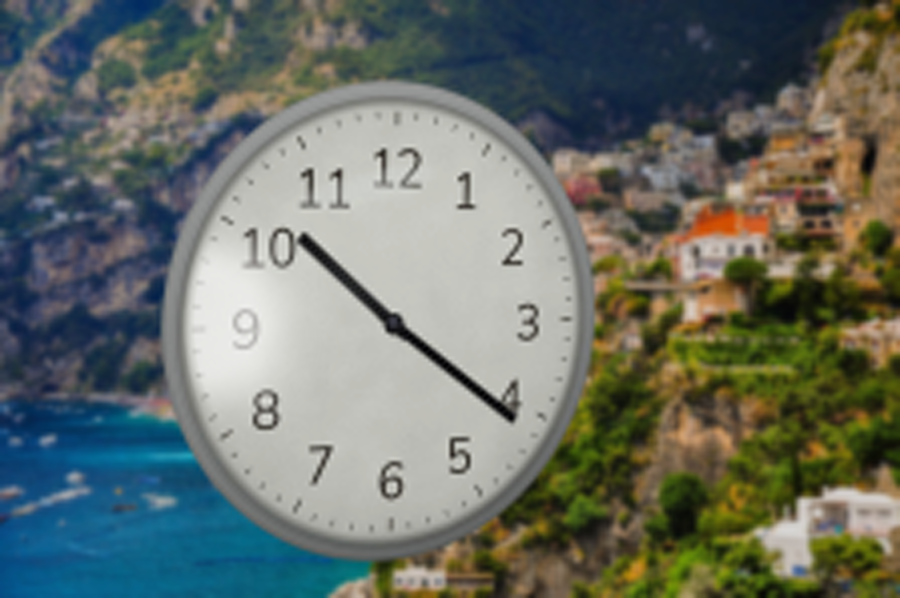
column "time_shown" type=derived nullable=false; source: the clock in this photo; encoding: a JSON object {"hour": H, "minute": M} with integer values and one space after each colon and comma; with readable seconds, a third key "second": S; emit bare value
{"hour": 10, "minute": 21}
